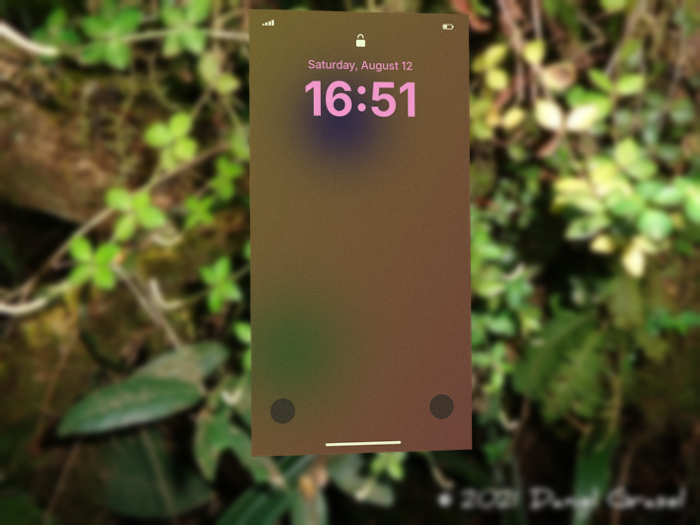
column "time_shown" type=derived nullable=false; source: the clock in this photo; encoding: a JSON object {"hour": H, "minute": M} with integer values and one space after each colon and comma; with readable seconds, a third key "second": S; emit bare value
{"hour": 16, "minute": 51}
